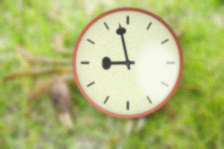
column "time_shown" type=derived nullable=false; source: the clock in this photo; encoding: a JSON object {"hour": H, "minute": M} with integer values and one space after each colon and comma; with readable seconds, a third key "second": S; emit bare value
{"hour": 8, "minute": 58}
